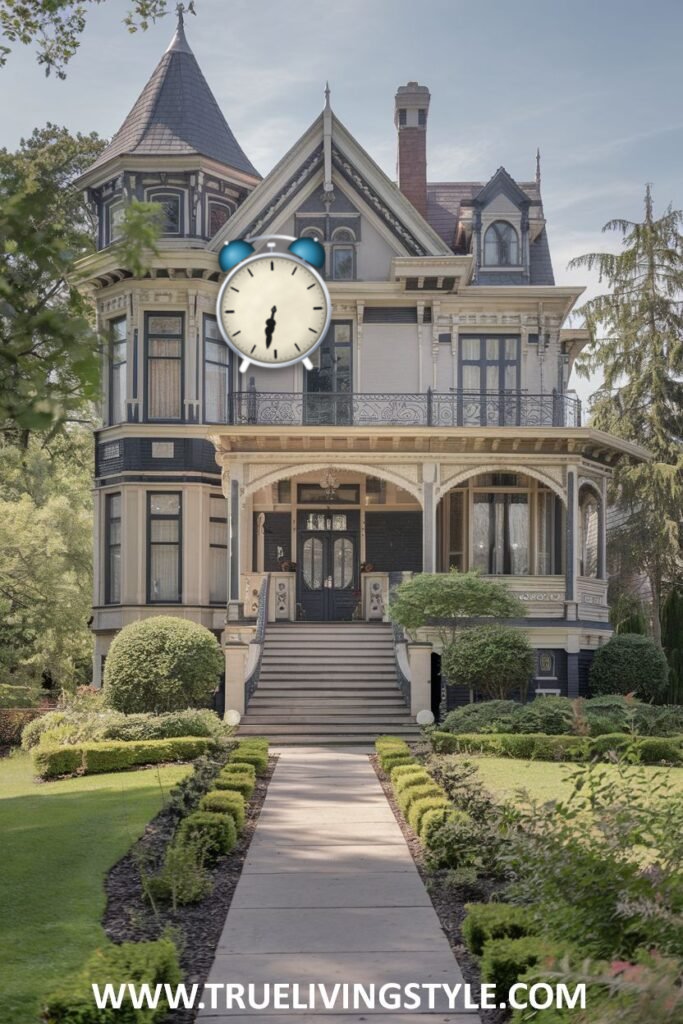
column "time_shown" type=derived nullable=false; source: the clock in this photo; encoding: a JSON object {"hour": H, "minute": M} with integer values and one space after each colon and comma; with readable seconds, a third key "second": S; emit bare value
{"hour": 6, "minute": 32}
